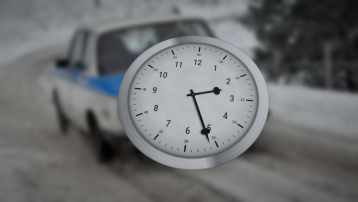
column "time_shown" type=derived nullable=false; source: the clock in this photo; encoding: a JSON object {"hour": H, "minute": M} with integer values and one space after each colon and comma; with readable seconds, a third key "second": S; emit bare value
{"hour": 2, "minute": 26}
